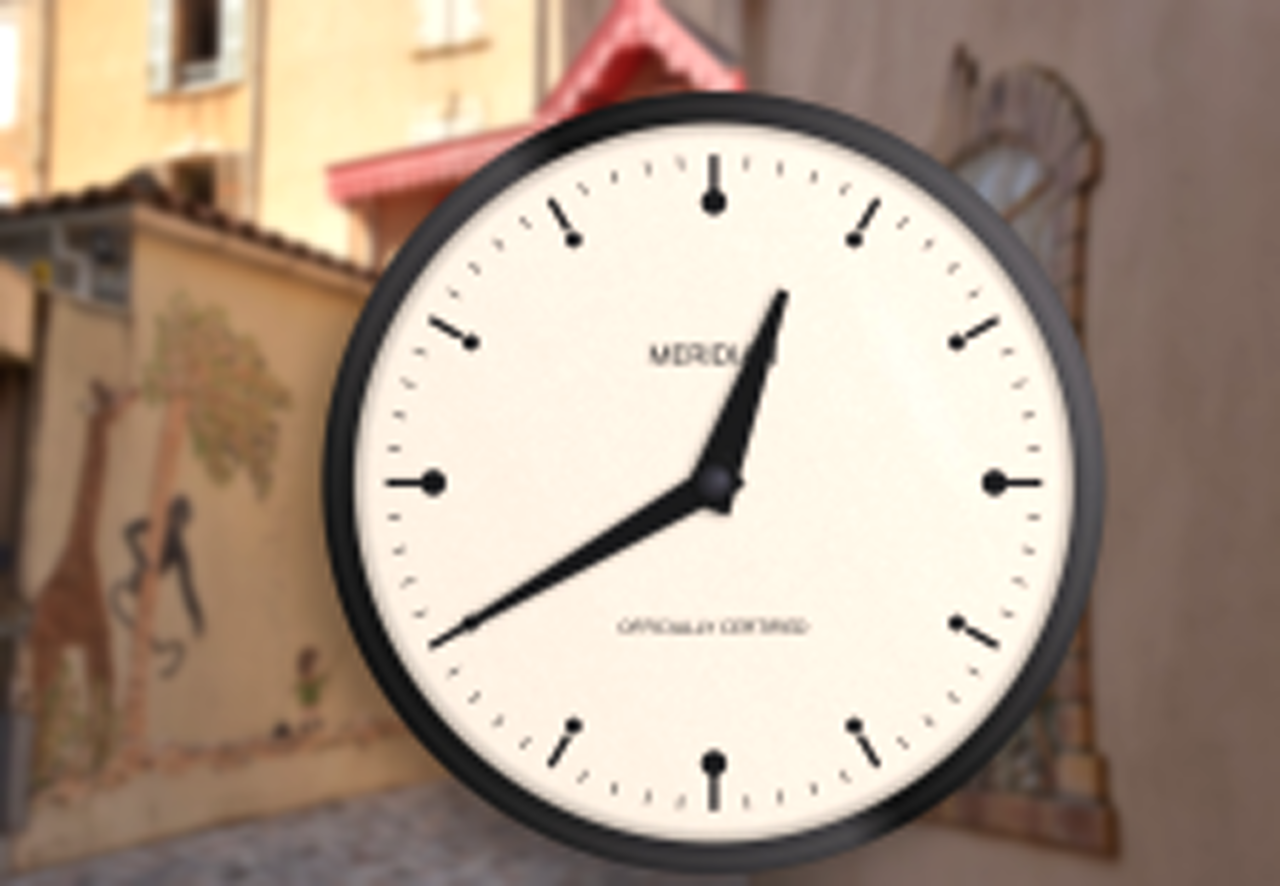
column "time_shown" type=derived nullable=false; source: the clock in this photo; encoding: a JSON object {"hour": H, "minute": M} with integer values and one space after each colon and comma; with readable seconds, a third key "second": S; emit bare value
{"hour": 12, "minute": 40}
